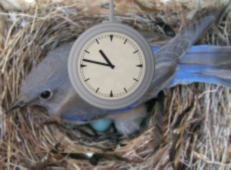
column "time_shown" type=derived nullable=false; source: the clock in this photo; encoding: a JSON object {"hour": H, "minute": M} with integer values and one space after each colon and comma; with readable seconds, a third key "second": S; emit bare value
{"hour": 10, "minute": 47}
